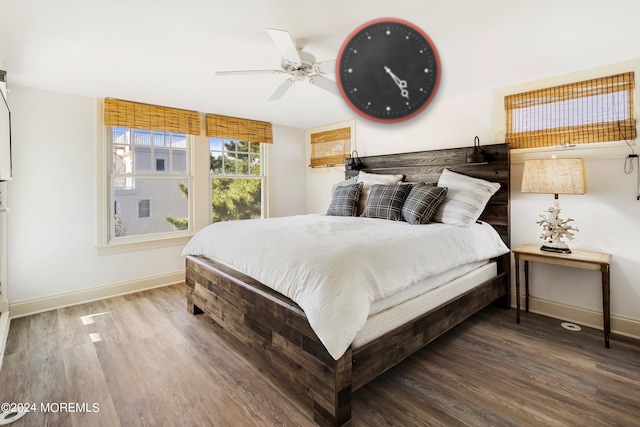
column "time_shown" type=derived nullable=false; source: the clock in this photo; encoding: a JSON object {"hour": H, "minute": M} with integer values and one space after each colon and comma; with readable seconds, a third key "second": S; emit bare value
{"hour": 4, "minute": 24}
